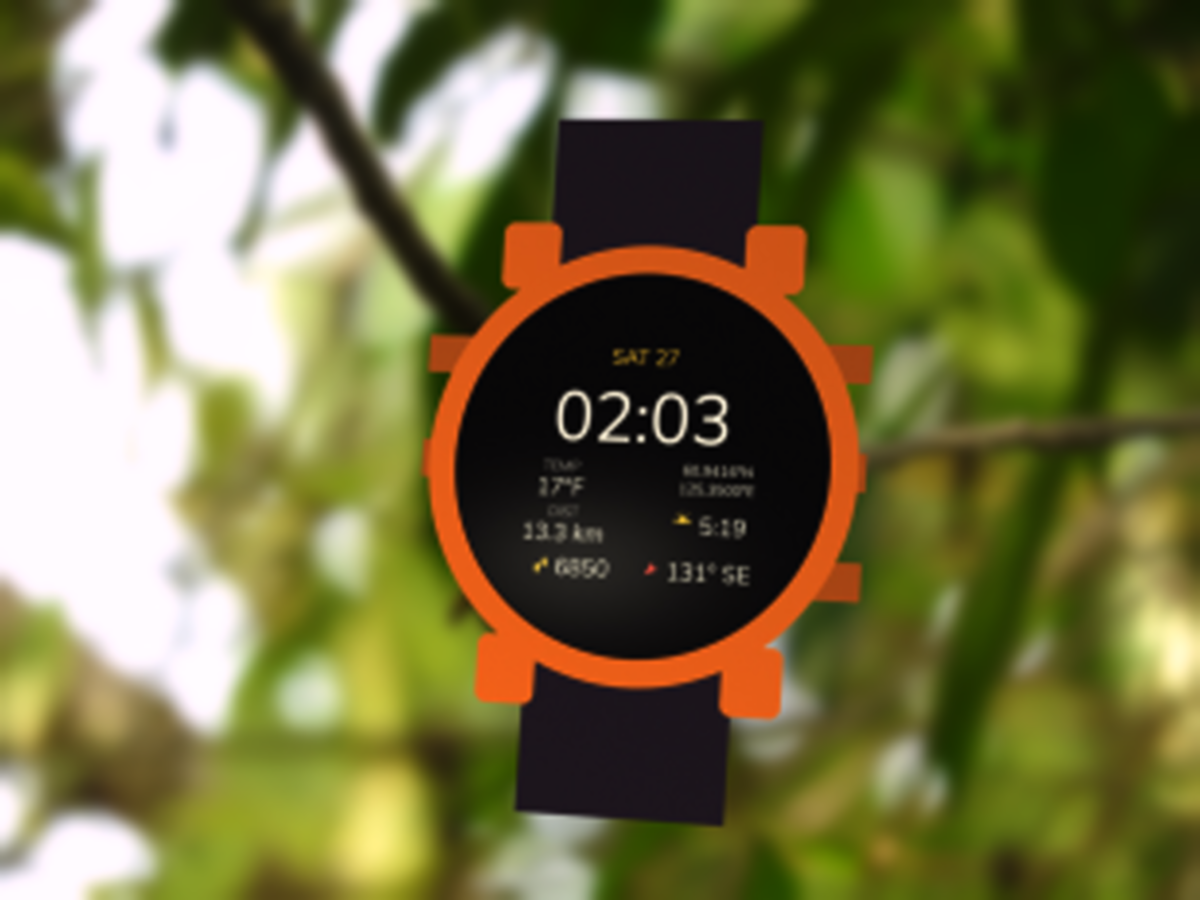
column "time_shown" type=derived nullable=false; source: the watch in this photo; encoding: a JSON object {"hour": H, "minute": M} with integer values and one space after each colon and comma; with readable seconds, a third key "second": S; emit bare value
{"hour": 2, "minute": 3}
